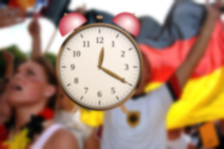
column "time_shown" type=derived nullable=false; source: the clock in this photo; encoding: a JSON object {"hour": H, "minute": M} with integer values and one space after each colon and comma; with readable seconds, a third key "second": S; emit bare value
{"hour": 12, "minute": 20}
